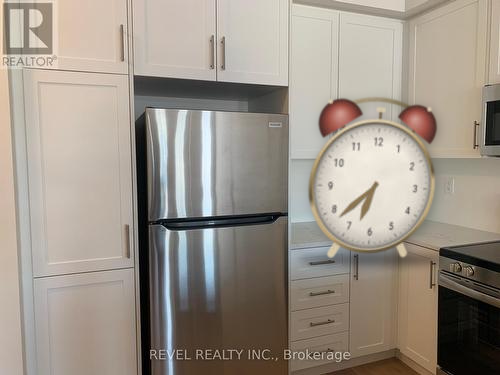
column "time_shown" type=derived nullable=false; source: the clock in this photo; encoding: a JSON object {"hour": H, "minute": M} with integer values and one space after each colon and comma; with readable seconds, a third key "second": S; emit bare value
{"hour": 6, "minute": 38}
